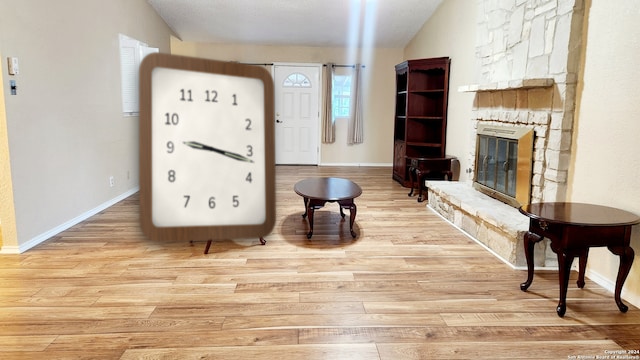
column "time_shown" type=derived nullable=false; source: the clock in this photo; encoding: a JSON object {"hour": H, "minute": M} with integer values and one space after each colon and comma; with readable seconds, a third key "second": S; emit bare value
{"hour": 9, "minute": 17}
